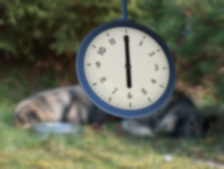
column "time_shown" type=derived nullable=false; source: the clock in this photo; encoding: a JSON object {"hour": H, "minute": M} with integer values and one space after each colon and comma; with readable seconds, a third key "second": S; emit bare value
{"hour": 6, "minute": 0}
